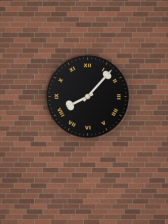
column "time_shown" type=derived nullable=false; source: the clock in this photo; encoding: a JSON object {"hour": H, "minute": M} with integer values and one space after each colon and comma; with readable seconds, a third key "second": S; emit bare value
{"hour": 8, "minute": 7}
